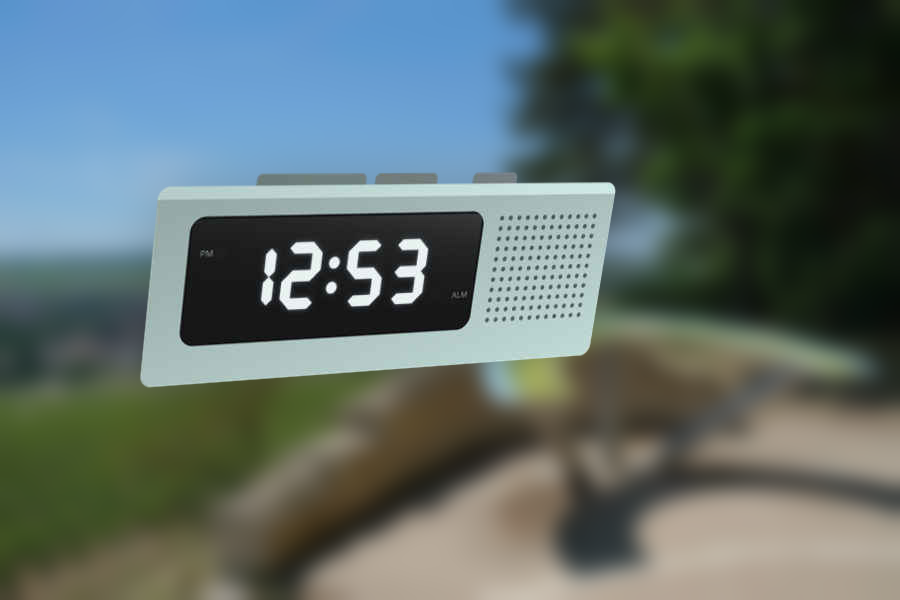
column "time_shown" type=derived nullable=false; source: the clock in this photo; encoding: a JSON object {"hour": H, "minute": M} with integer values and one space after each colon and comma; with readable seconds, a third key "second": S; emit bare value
{"hour": 12, "minute": 53}
